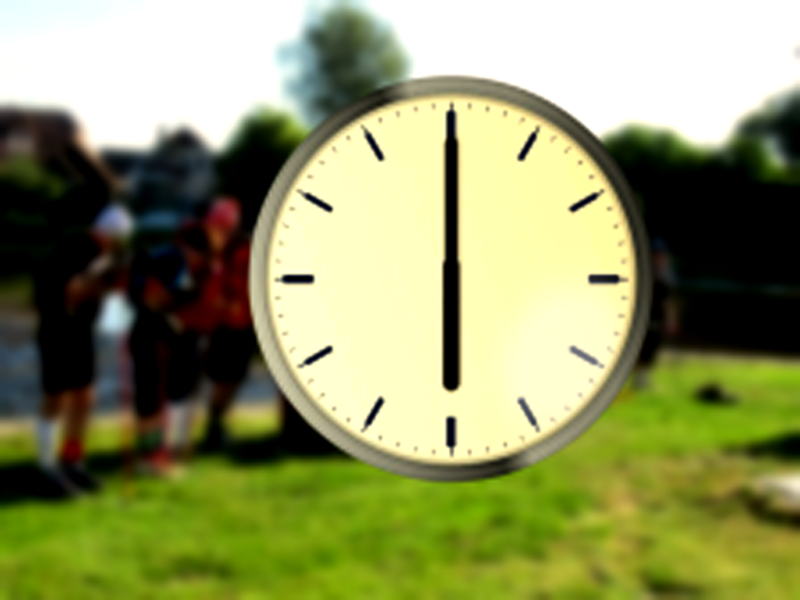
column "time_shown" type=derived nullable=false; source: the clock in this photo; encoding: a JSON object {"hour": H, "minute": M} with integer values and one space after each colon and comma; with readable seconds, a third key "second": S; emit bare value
{"hour": 6, "minute": 0}
